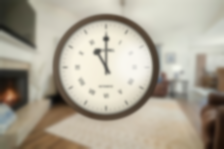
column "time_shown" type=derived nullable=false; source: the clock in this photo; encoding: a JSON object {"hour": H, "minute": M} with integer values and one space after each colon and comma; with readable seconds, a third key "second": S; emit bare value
{"hour": 11, "minute": 0}
